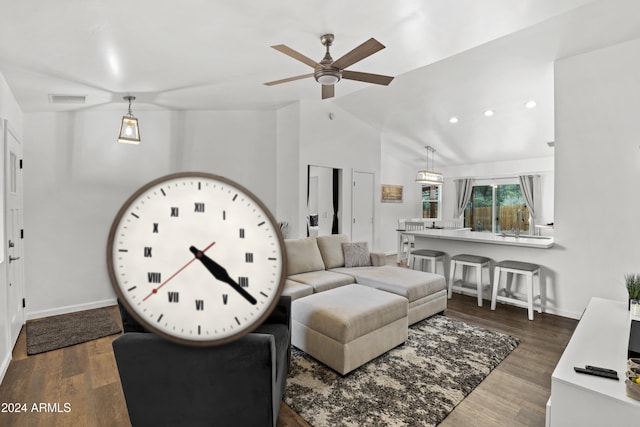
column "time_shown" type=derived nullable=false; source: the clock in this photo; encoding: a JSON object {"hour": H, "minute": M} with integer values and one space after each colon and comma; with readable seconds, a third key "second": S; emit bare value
{"hour": 4, "minute": 21, "second": 38}
